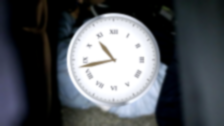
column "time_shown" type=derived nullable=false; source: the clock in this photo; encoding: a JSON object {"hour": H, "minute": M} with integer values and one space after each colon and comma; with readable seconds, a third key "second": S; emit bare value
{"hour": 10, "minute": 43}
